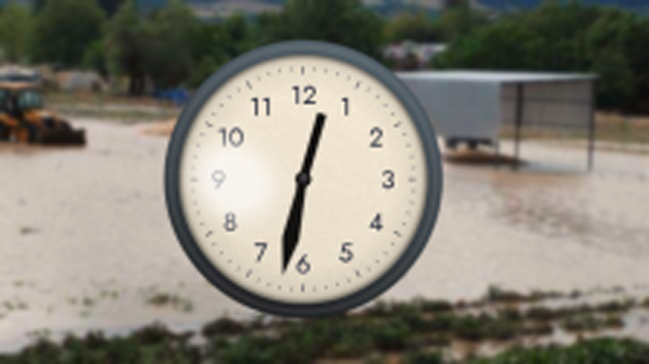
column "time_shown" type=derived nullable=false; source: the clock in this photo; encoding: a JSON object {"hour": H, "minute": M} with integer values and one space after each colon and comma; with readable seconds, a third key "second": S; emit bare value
{"hour": 12, "minute": 32}
